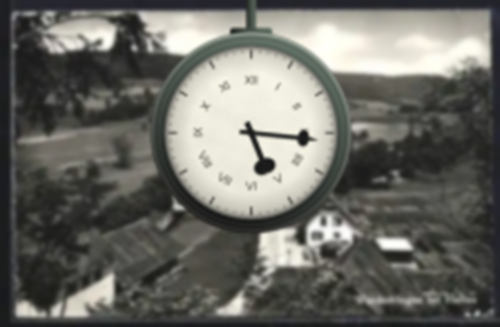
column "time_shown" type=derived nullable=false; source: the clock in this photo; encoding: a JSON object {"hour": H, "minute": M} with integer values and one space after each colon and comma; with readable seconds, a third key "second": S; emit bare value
{"hour": 5, "minute": 16}
